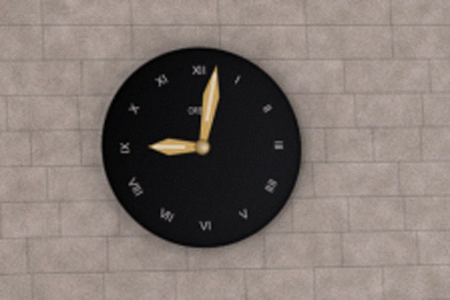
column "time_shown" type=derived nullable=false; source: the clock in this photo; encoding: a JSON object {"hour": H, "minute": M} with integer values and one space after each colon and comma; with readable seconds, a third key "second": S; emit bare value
{"hour": 9, "minute": 2}
